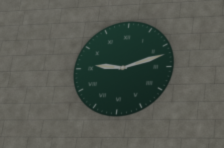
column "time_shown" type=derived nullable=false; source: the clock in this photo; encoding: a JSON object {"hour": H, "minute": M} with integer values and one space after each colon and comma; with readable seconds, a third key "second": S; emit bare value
{"hour": 9, "minute": 12}
